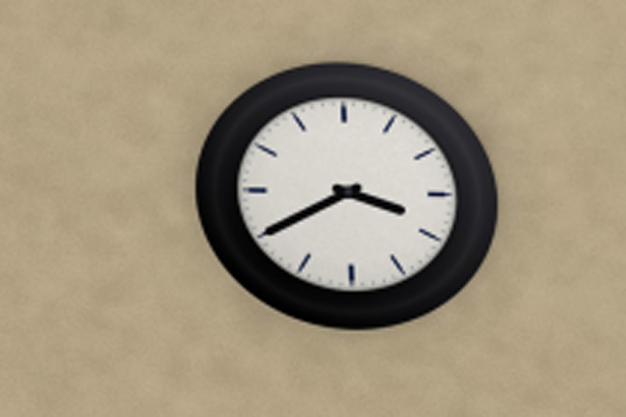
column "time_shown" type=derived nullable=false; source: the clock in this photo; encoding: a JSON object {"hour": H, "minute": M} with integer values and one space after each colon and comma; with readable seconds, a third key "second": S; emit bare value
{"hour": 3, "minute": 40}
